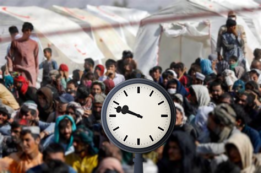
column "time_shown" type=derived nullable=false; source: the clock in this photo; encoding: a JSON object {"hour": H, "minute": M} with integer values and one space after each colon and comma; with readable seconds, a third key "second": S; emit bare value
{"hour": 9, "minute": 48}
